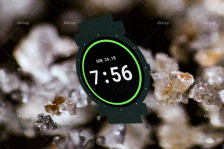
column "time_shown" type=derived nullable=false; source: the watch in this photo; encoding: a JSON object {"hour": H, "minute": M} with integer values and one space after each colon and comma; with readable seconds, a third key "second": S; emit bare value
{"hour": 7, "minute": 56}
